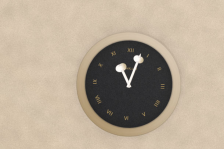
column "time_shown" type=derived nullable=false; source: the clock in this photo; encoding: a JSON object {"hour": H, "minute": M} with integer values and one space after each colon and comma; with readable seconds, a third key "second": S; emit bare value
{"hour": 11, "minute": 3}
